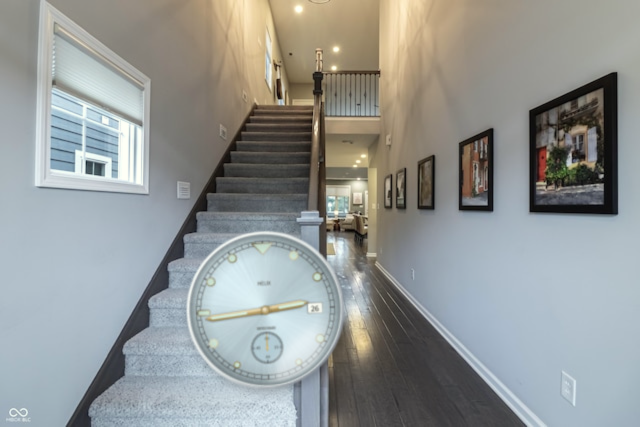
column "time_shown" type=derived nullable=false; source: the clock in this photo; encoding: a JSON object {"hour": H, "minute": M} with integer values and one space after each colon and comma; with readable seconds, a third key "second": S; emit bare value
{"hour": 2, "minute": 44}
